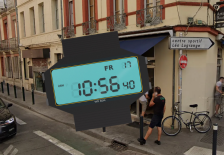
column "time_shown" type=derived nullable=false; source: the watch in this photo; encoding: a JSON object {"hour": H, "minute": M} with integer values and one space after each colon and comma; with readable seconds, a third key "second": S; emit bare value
{"hour": 10, "minute": 56, "second": 40}
